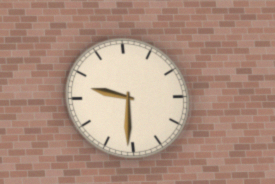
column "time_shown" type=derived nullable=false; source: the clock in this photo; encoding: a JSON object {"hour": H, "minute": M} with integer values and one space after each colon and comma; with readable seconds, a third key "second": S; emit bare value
{"hour": 9, "minute": 31}
